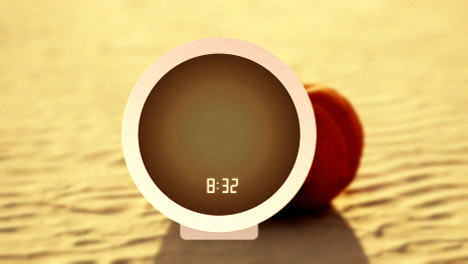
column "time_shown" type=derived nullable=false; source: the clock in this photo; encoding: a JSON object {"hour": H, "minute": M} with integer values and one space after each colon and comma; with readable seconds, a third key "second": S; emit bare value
{"hour": 8, "minute": 32}
